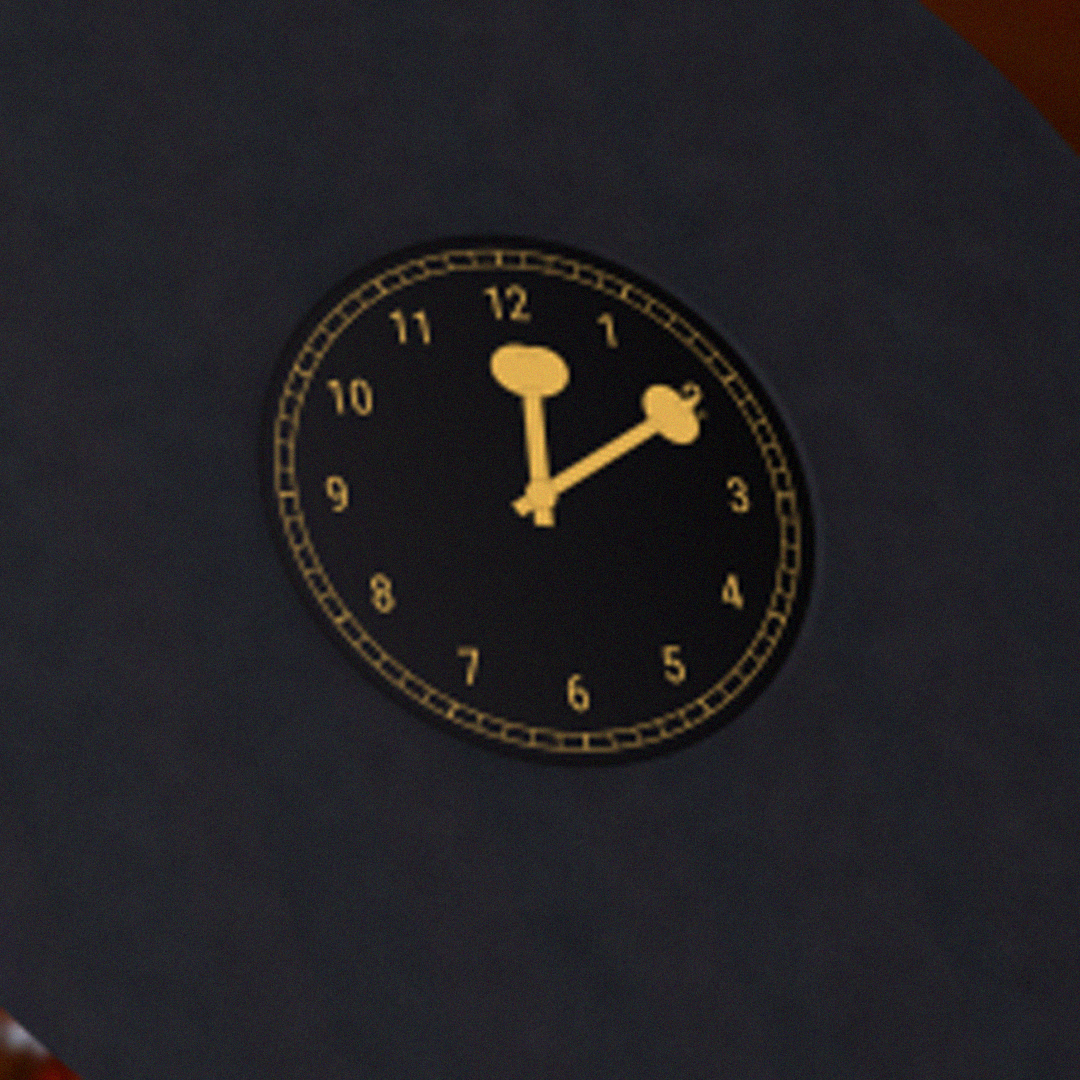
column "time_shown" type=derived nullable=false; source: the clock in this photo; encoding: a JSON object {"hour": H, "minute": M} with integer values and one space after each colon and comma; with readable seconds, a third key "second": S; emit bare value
{"hour": 12, "minute": 10}
